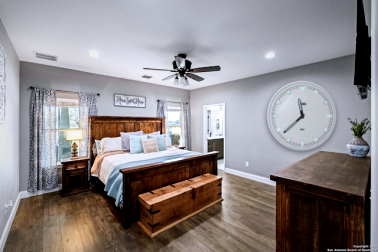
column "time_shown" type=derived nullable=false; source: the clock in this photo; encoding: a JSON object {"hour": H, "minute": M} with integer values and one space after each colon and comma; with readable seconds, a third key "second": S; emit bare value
{"hour": 11, "minute": 38}
